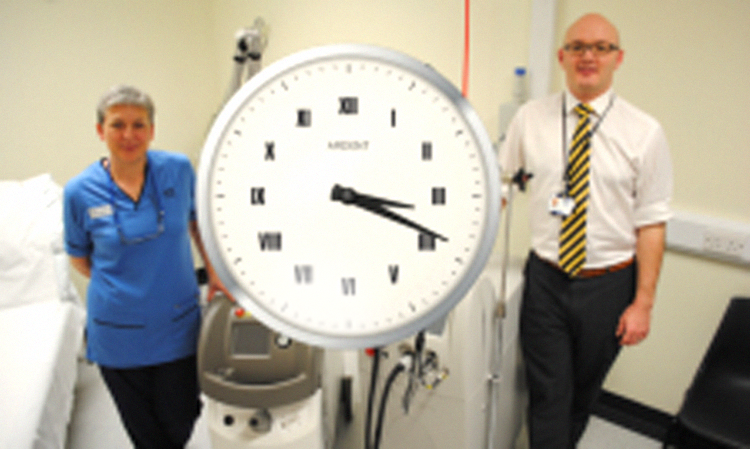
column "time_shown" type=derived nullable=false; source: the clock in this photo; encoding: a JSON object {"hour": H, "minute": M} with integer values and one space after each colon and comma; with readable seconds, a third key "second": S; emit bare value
{"hour": 3, "minute": 19}
